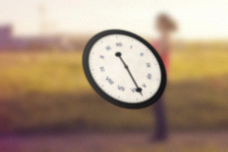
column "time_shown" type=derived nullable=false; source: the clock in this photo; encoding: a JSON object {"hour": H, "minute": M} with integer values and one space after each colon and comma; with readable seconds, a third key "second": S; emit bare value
{"hour": 11, "minute": 28}
